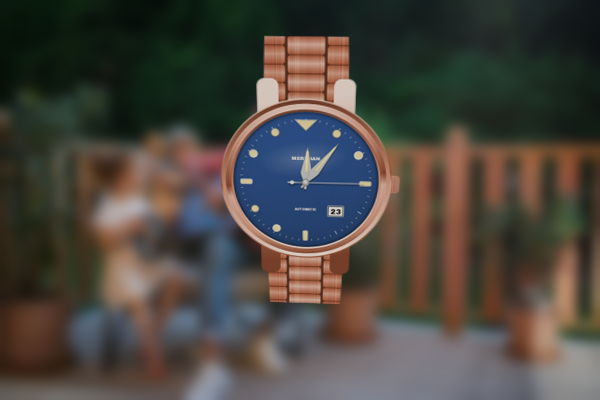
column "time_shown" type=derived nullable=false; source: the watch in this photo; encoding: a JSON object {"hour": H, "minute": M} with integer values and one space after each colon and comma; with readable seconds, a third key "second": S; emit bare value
{"hour": 12, "minute": 6, "second": 15}
